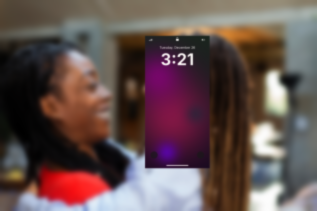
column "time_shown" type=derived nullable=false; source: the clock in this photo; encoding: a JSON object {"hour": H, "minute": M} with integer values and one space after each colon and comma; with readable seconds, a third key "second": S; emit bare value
{"hour": 3, "minute": 21}
